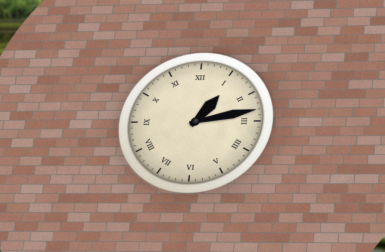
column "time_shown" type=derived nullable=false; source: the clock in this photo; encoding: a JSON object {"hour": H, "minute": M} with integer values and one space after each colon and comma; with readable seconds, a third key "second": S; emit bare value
{"hour": 1, "minute": 13}
